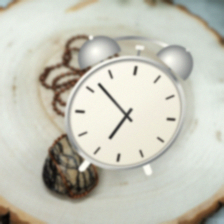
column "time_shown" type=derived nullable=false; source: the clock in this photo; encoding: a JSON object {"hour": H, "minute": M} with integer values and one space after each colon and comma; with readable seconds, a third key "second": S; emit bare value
{"hour": 6, "minute": 52}
